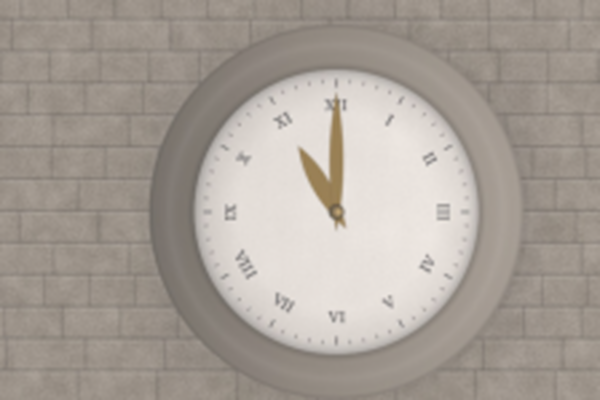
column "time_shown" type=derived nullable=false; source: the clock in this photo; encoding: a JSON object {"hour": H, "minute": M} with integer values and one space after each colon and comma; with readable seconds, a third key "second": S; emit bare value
{"hour": 11, "minute": 0}
